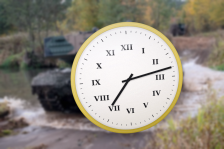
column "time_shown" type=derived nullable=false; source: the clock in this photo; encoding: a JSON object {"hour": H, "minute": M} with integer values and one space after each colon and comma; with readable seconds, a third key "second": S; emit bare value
{"hour": 7, "minute": 13}
